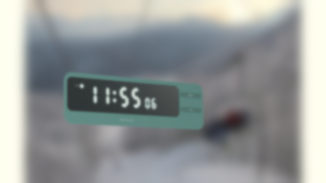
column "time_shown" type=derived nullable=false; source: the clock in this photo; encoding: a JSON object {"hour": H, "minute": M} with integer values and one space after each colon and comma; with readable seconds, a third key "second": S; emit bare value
{"hour": 11, "minute": 55}
